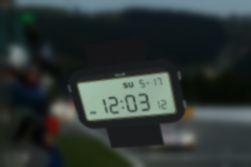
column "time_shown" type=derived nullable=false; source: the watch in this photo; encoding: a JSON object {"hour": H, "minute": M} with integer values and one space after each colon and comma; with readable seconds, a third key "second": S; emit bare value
{"hour": 12, "minute": 3}
